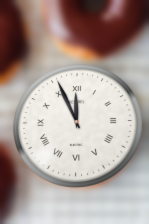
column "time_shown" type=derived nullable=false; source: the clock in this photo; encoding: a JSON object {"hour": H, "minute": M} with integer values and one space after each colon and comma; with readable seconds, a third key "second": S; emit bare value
{"hour": 11, "minute": 56}
